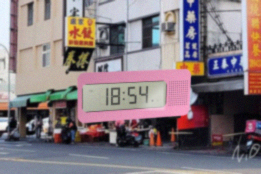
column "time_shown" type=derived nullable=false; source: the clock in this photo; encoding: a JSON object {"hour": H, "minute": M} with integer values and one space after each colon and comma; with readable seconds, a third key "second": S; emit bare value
{"hour": 18, "minute": 54}
